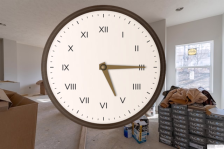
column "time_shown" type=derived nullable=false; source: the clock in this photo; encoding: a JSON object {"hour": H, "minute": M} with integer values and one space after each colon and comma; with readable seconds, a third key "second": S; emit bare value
{"hour": 5, "minute": 15}
